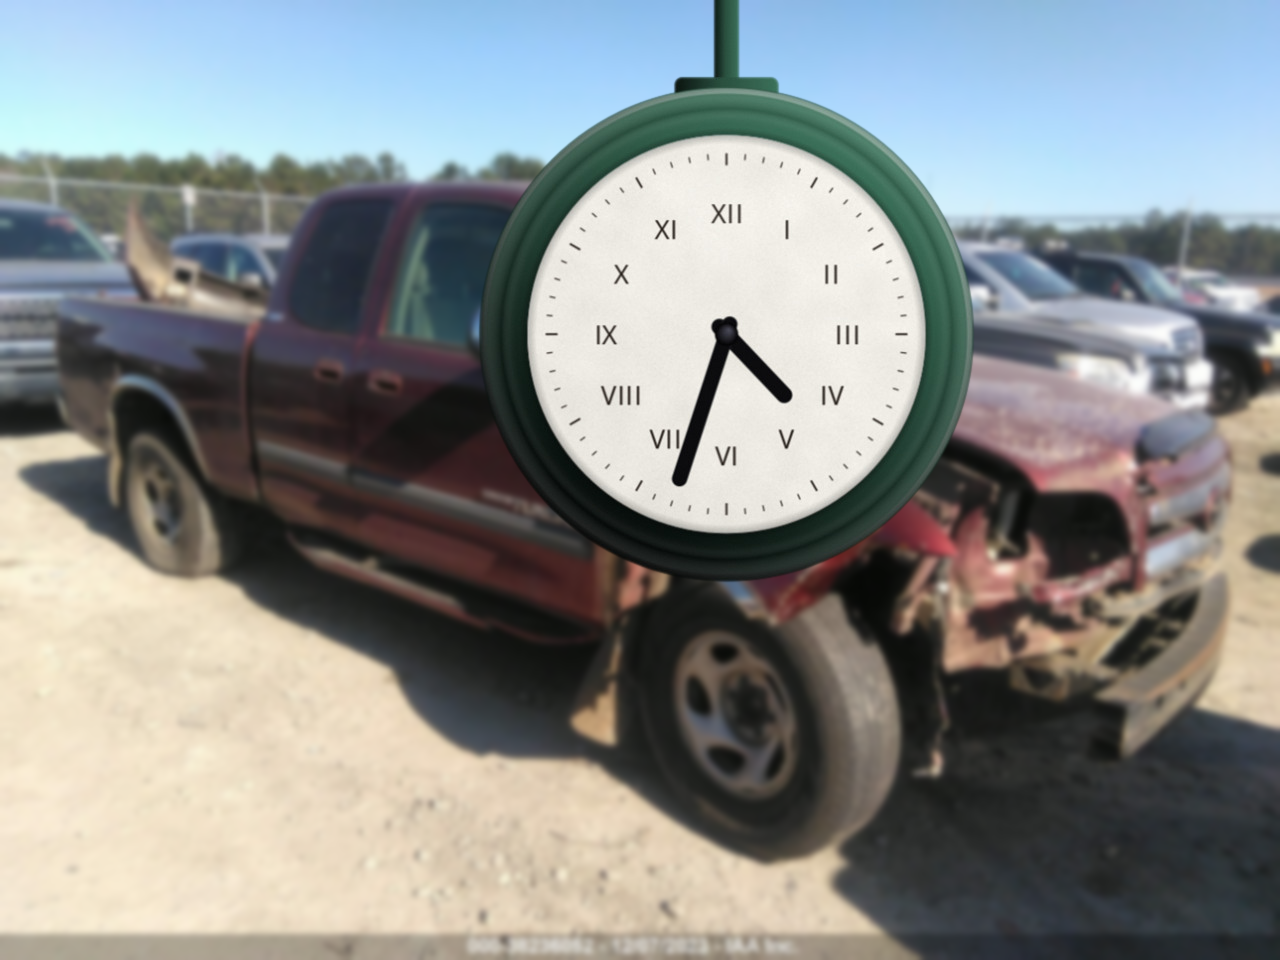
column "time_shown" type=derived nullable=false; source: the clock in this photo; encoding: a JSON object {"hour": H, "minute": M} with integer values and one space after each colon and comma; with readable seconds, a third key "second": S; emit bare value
{"hour": 4, "minute": 33}
